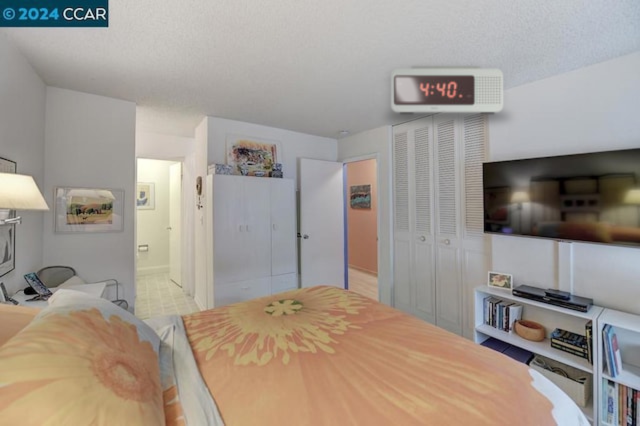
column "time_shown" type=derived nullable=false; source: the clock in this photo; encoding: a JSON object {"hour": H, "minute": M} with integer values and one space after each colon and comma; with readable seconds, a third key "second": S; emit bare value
{"hour": 4, "minute": 40}
